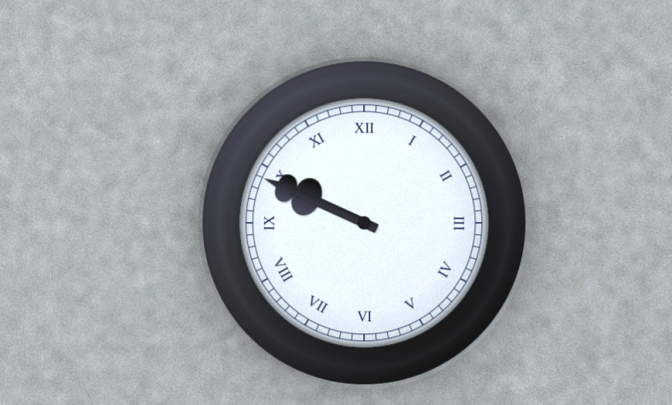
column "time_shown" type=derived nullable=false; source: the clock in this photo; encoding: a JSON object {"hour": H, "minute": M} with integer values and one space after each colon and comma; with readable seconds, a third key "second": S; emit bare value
{"hour": 9, "minute": 49}
